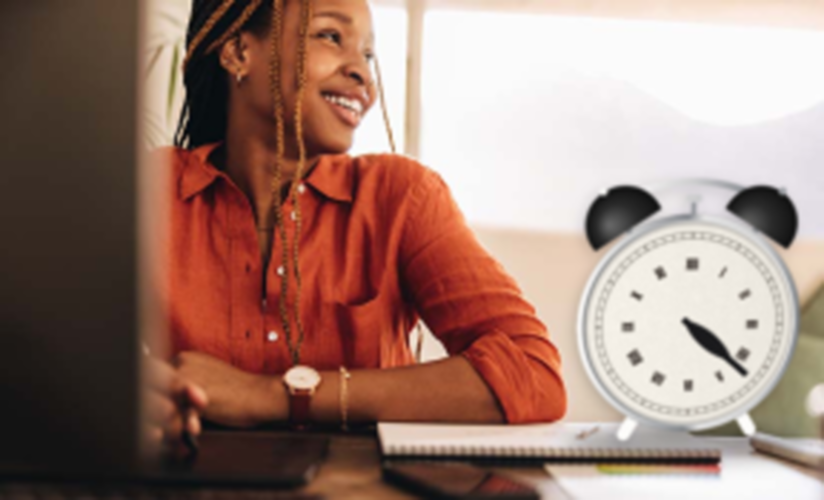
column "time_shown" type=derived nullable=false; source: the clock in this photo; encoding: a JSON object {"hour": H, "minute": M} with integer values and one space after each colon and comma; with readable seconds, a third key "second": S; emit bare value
{"hour": 4, "minute": 22}
